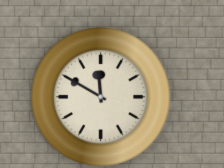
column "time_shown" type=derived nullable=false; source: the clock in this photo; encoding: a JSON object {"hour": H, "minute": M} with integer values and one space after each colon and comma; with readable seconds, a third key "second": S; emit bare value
{"hour": 11, "minute": 50}
